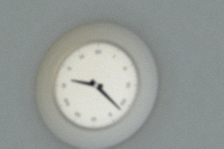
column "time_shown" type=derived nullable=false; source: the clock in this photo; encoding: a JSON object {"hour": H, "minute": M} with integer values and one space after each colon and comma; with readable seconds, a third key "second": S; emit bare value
{"hour": 9, "minute": 22}
